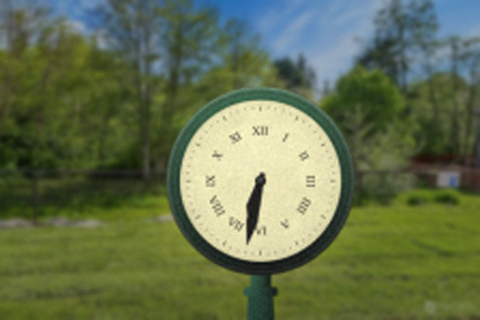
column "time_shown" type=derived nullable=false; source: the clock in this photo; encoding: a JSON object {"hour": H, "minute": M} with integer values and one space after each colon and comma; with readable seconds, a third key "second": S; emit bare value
{"hour": 6, "minute": 32}
